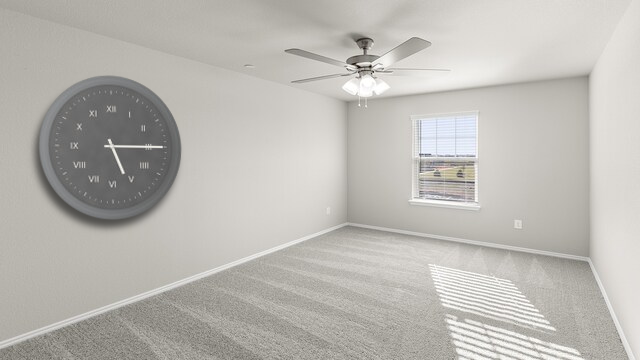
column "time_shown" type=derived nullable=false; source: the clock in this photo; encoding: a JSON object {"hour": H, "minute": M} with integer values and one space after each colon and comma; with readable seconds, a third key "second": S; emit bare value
{"hour": 5, "minute": 15}
